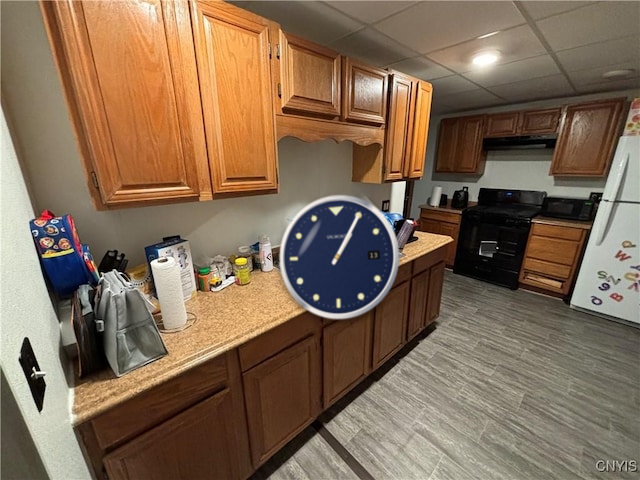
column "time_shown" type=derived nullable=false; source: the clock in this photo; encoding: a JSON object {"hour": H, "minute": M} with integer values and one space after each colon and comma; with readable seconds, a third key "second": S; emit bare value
{"hour": 1, "minute": 5}
